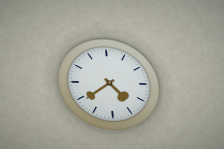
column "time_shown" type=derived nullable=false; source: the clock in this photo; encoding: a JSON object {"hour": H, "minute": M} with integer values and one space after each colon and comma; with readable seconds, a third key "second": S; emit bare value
{"hour": 4, "minute": 39}
